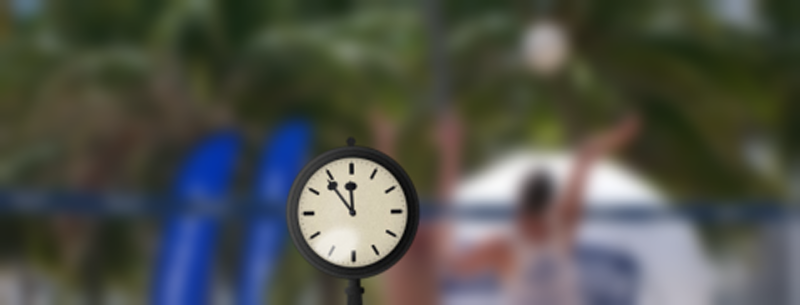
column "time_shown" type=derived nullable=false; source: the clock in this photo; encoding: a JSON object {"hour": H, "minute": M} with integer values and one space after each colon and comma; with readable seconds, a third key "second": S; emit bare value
{"hour": 11, "minute": 54}
